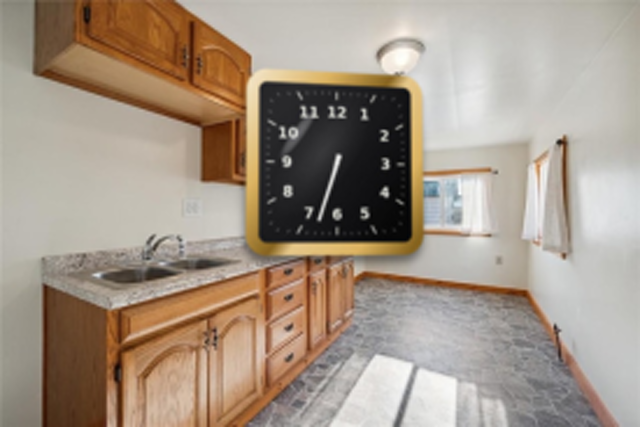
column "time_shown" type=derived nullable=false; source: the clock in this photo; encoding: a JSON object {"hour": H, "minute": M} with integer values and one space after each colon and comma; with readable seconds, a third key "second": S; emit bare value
{"hour": 6, "minute": 33}
